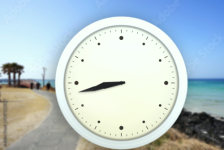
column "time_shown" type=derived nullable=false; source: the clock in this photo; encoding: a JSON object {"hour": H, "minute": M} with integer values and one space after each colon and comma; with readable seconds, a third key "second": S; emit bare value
{"hour": 8, "minute": 43}
